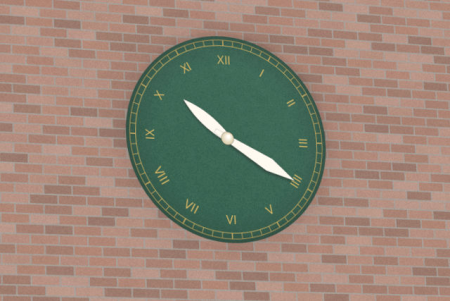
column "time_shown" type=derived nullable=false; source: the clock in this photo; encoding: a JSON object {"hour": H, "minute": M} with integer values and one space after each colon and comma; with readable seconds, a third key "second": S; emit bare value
{"hour": 10, "minute": 20}
